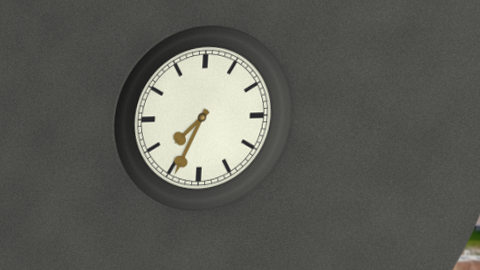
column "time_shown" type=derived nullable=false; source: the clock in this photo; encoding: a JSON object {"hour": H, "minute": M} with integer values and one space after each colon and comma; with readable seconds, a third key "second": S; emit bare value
{"hour": 7, "minute": 34}
